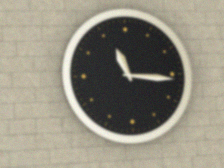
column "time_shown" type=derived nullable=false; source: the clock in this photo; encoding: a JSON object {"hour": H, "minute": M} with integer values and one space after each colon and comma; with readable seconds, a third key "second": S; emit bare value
{"hour": 11, "minute": 16}
